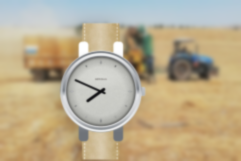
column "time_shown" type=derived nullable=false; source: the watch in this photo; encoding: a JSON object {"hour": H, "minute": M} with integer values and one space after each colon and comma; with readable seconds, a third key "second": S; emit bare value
{"hour": 7, "minute": 49}
